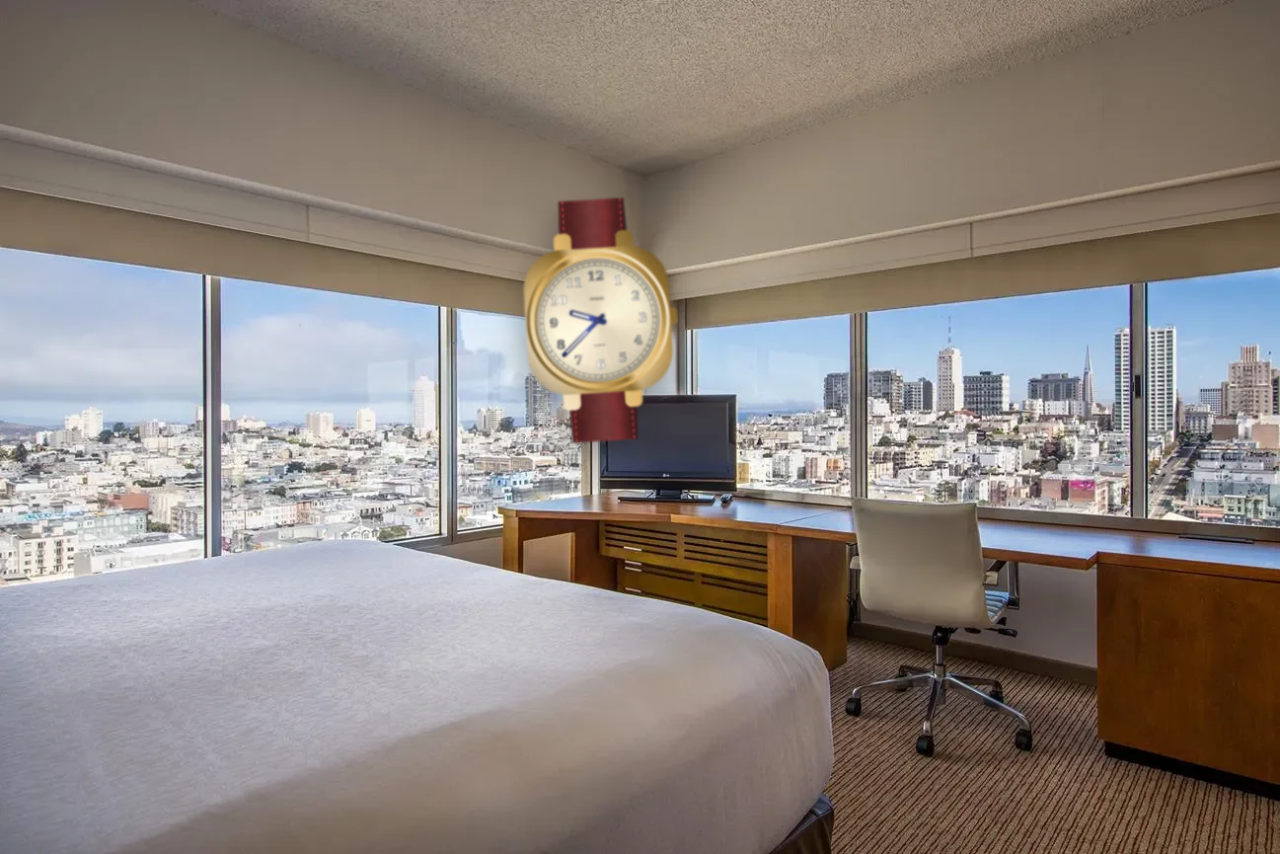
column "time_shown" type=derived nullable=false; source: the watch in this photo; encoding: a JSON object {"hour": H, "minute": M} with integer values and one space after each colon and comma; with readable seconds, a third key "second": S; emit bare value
{"hour": 9, "minute": 38}
